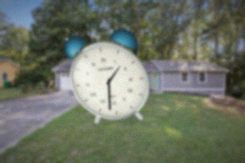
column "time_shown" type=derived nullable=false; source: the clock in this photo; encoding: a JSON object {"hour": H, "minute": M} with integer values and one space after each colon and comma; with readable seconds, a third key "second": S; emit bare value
{"hour": 1, "minute": 32}
